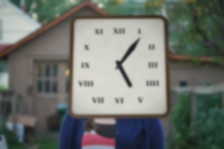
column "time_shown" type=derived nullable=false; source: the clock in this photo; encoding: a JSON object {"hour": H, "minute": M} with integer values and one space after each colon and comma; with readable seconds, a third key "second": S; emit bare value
{"hour": 5, "minute": 6}
